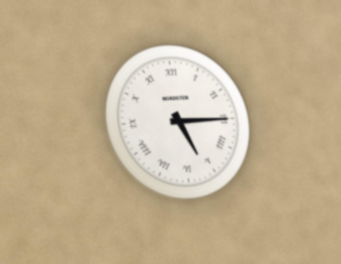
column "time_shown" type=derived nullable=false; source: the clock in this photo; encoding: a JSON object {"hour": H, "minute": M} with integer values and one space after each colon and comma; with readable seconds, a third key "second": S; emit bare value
{"hour": 5, "minute": 15}
